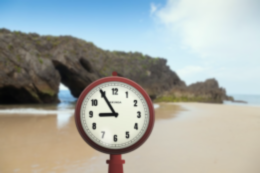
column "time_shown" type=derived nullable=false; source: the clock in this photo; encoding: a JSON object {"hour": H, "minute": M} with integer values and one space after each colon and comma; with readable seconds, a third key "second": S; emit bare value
{"hour": 8, "minute": 55}
